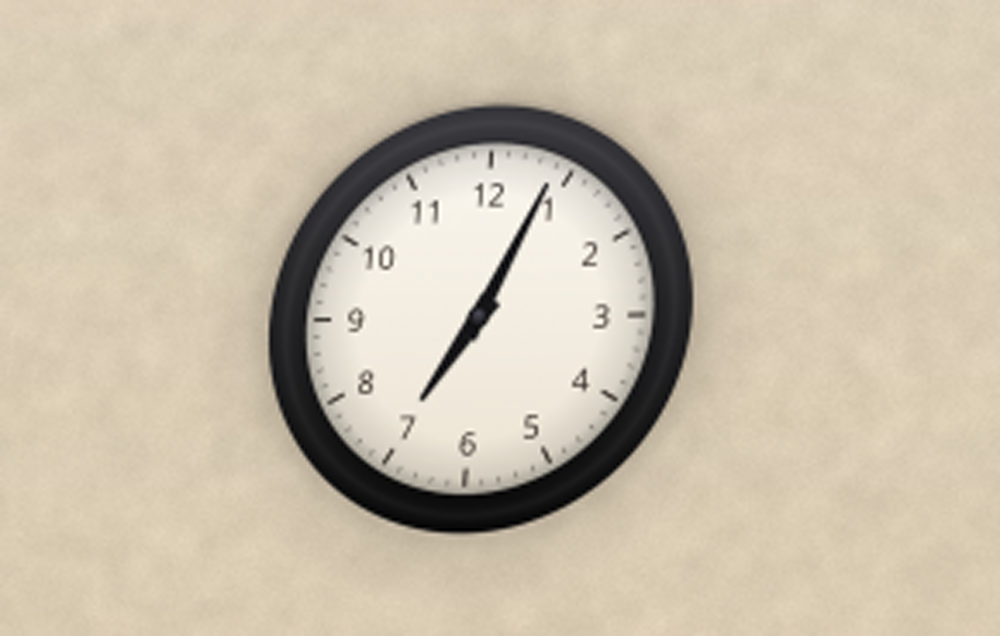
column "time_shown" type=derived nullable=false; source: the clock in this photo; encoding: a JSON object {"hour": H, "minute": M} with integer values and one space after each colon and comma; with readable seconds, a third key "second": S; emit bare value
{"hour": 7, "minute": 4}
